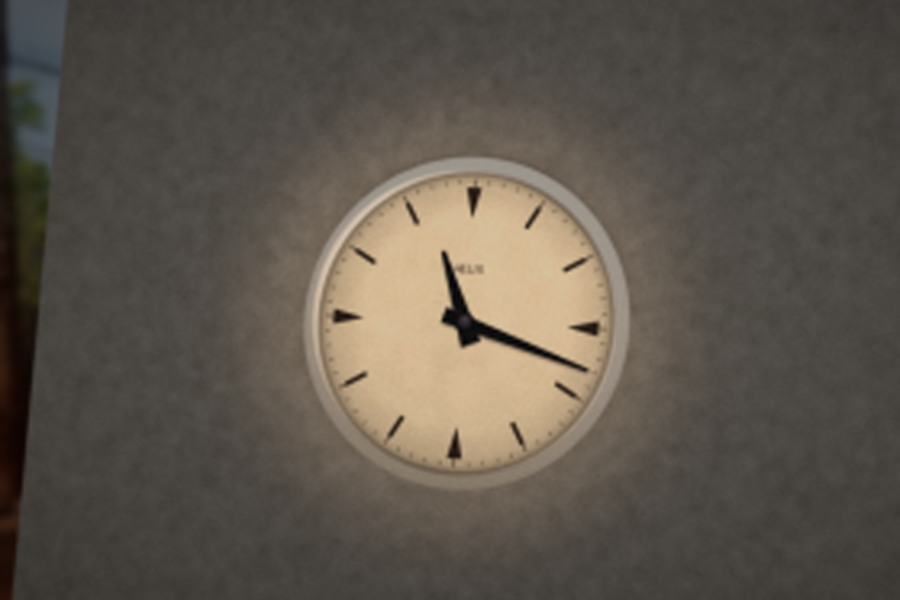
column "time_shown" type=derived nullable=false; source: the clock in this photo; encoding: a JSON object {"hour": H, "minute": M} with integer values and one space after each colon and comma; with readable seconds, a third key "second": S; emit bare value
{"hour": 11, "minute": 18}
